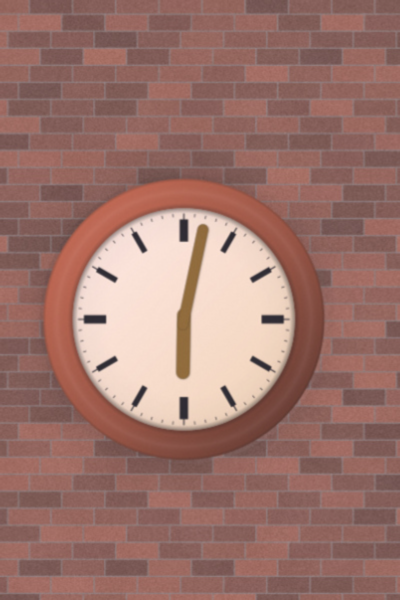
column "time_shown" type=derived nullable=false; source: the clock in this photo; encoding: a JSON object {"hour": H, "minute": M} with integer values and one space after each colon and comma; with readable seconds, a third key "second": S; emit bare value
{"hour": 6, "minute": 2}
